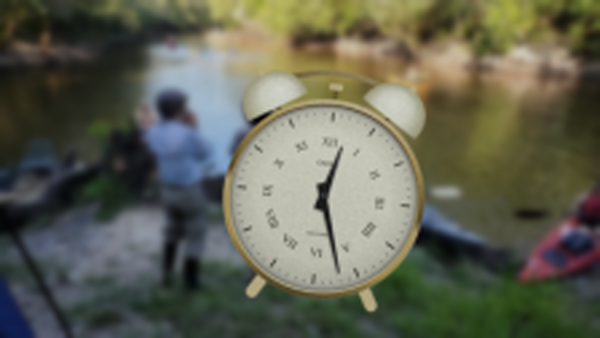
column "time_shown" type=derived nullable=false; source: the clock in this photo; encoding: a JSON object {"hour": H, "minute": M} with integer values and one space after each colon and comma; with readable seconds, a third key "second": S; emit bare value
{"hour": 12, "minute": 27}
